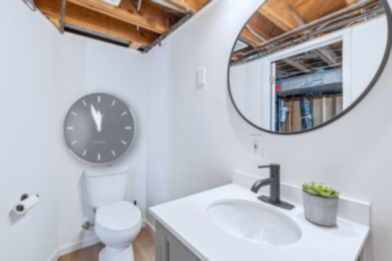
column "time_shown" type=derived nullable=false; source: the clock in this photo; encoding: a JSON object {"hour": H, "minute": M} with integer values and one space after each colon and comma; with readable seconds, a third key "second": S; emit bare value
{"hour": 11, "minute": 57}
